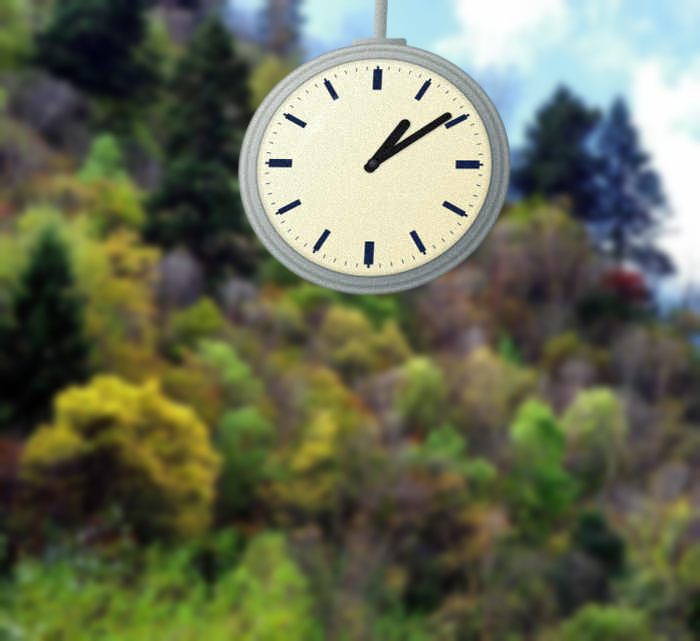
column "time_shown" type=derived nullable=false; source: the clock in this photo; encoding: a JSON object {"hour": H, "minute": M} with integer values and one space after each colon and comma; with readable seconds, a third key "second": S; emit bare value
{"hour": 1, "minute": 9}
